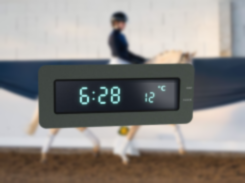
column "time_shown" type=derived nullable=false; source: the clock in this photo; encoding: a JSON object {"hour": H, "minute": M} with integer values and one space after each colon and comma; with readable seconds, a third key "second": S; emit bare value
{"hour": 6, "minute": 28}
